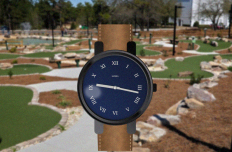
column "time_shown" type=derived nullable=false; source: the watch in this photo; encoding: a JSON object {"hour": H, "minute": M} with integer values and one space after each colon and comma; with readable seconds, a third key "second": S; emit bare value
{"hour": 9, "minute": 17}
